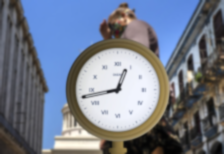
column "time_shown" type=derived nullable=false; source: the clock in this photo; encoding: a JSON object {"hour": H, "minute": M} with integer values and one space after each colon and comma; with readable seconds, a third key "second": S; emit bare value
{"hour": 12, "minute": 43}
